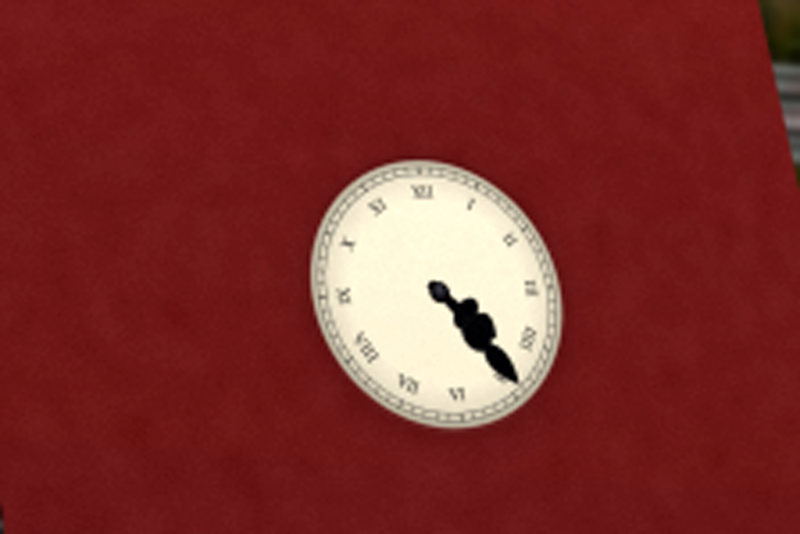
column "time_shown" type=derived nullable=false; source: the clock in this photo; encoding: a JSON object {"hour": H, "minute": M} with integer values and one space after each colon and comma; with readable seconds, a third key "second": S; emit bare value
{"hour": 4, "minute": 24}
